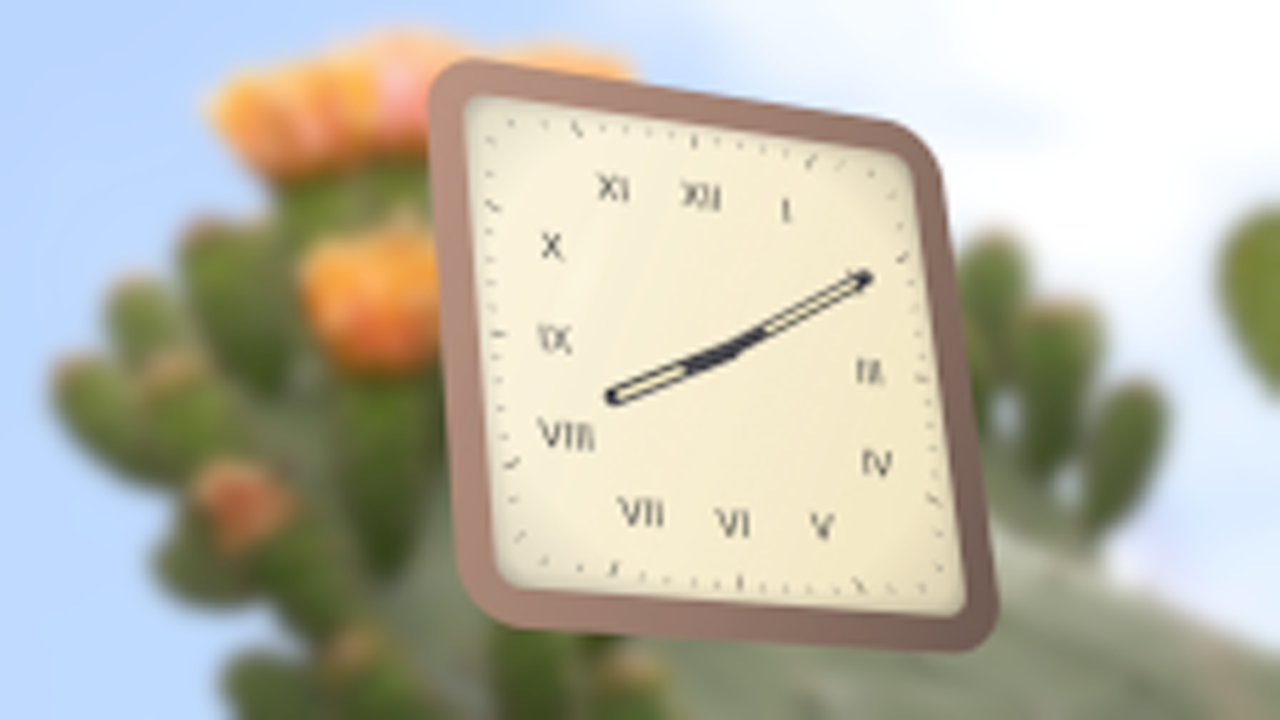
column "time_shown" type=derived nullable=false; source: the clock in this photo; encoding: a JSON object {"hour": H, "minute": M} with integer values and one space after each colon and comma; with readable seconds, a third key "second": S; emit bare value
{"hour": 8, "minute": 10}
